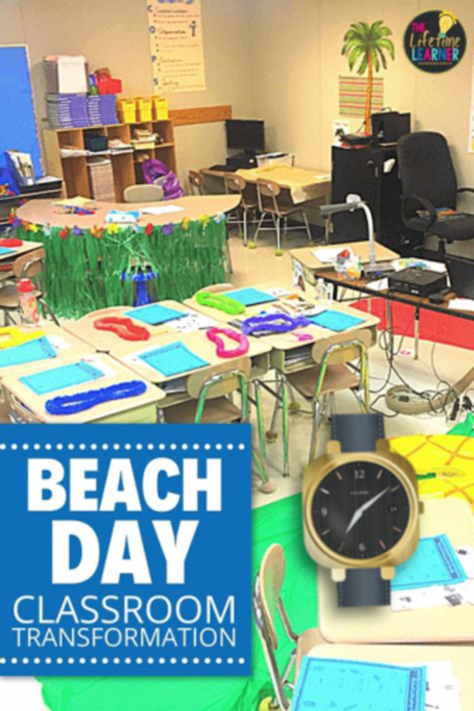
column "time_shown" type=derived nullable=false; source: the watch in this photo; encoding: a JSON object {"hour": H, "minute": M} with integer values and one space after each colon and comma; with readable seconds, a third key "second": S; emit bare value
{"hour": 7, "minute": 9}
